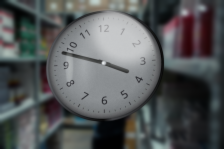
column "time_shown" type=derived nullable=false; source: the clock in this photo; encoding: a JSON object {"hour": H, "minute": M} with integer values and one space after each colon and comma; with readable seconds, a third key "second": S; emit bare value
{"hour": 3, "minute": 48}
